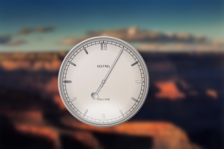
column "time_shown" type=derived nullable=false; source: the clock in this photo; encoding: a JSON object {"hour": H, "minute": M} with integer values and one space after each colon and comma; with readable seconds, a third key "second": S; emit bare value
{"hour": 7, "minute": 5}
